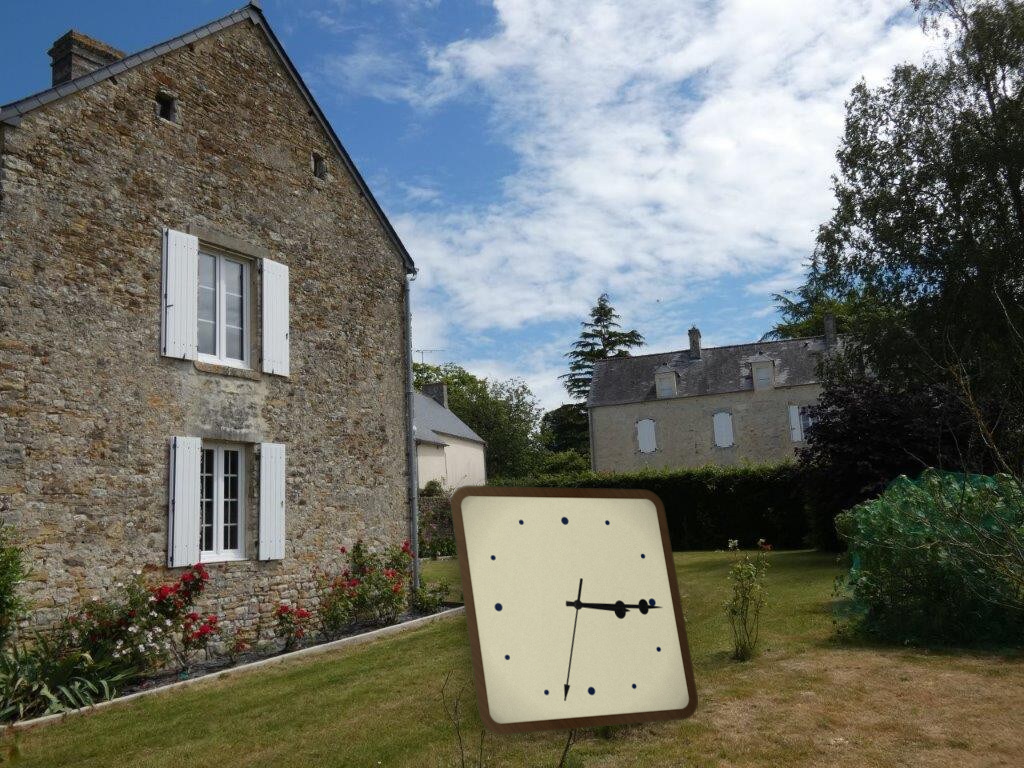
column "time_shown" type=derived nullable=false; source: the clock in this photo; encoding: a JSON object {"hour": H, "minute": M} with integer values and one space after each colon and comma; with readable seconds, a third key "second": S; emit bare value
{"hour": 3, "minute": 15, "second": 33}
